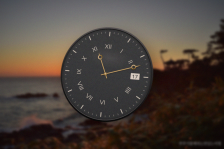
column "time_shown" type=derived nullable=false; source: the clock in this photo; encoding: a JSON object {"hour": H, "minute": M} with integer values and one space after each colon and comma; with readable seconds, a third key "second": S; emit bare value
{"hour": 11, "minute": 12}
